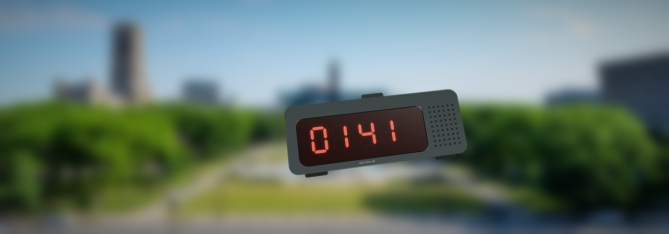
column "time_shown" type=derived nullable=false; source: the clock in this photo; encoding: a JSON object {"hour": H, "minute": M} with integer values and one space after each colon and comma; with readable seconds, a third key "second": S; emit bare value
{"hour": 1, "minute": 41}
